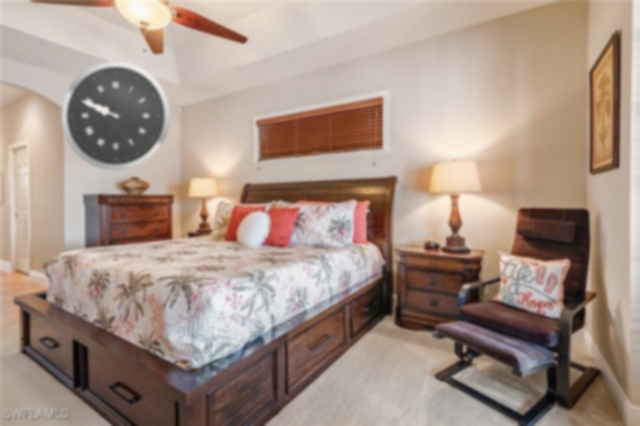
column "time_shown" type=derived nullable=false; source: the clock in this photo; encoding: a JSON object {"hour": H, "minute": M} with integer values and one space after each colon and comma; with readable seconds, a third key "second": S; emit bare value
{"hour": 9, "minute": 49}
